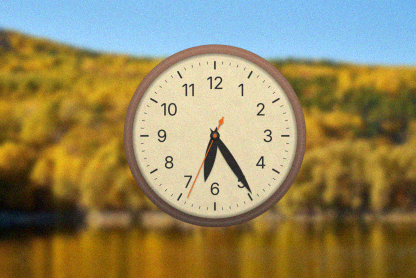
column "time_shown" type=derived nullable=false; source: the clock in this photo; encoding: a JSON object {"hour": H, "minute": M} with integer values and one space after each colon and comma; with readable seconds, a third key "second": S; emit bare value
{"hour": 6, "minute": 24, "second": 34}
